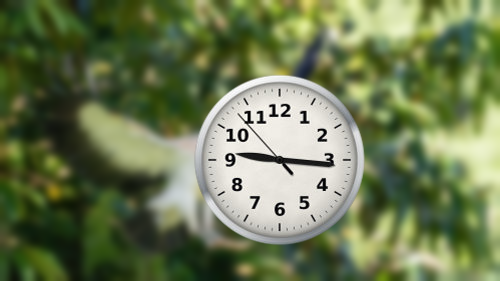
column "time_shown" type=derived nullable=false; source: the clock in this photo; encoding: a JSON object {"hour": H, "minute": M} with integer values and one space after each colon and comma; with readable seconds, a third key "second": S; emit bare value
{"hour": 9, "minute": 15, "second": 53}
